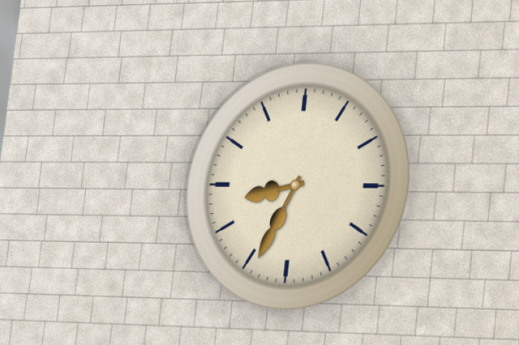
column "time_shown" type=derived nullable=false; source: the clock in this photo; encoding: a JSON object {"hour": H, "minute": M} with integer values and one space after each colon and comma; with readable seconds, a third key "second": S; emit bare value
{"hour": 8, "minute": 34}
